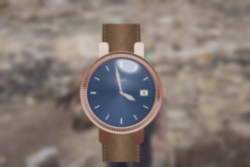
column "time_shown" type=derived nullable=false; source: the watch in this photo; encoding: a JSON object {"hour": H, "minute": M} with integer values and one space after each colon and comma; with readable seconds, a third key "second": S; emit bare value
{"hour": 3, "minute": 58}
